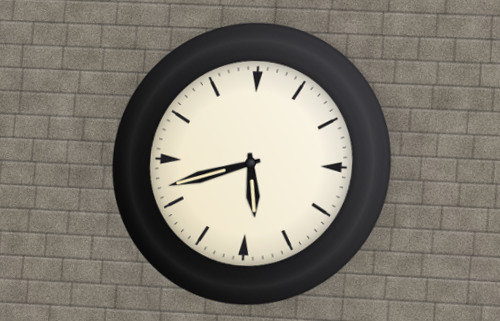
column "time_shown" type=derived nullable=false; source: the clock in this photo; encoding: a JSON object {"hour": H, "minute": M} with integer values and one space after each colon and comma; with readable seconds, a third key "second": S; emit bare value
{"hour": 5, "minute": 42}
